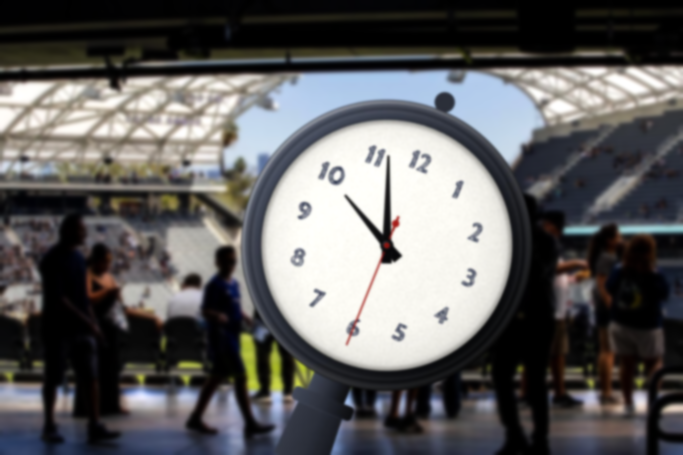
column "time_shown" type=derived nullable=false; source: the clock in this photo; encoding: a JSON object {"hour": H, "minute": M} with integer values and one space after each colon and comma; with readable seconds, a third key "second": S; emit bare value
{"hour": 9, "minute": 56, "second": 30}
